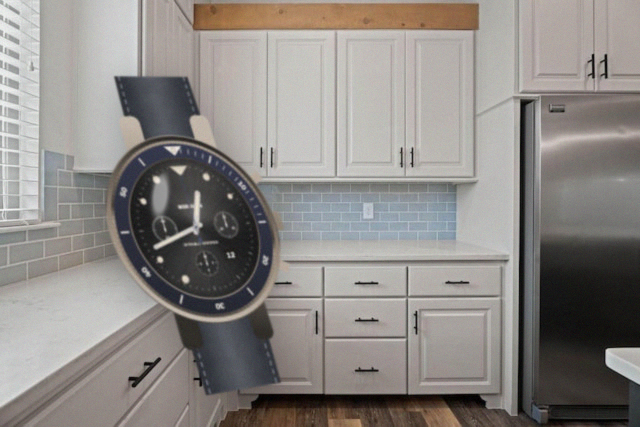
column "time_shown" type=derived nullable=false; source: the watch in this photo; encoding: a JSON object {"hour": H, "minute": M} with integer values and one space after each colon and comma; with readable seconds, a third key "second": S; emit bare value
{"hour": 12, "minute": 42}
